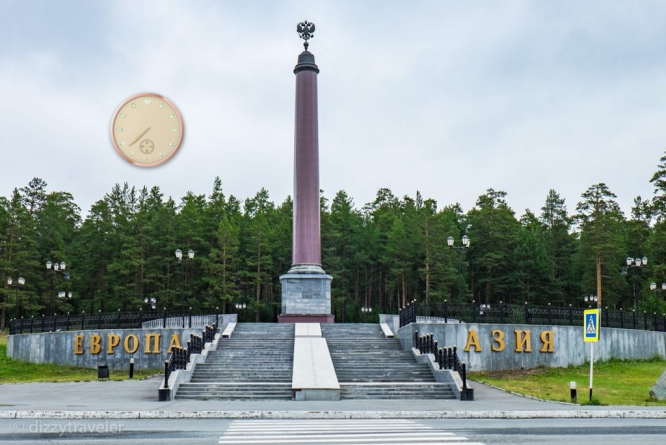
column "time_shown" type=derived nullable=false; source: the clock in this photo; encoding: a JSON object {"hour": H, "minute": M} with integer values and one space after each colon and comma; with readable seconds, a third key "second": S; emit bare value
{"hour": 7, "minute": 38}
